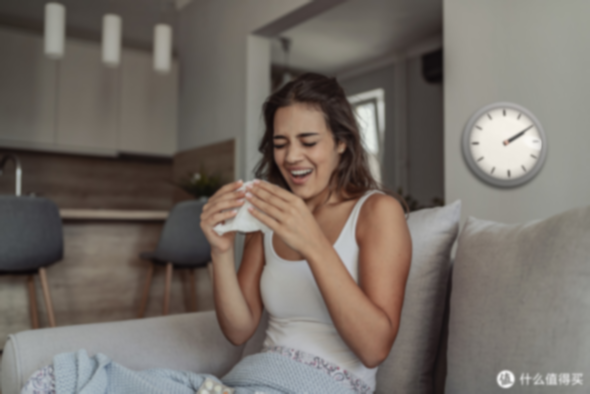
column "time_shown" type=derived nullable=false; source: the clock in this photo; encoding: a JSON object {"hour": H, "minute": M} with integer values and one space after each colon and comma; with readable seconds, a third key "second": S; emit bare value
{"hour": 2, "minute": 10}
